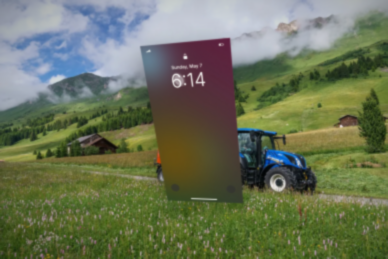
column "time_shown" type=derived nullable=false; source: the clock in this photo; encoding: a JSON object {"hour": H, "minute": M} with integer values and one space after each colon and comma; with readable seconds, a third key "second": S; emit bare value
{"hour": 6, "minute": 14}
